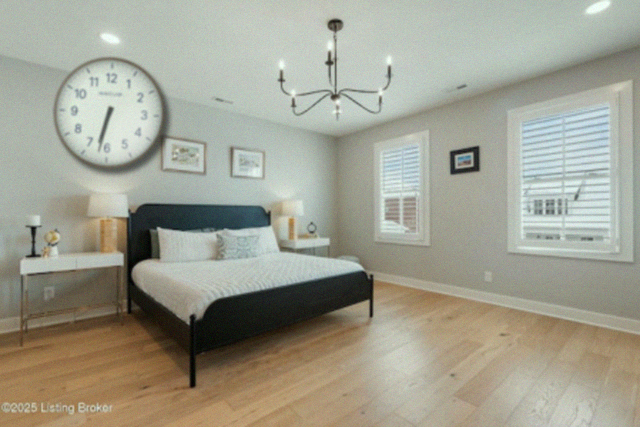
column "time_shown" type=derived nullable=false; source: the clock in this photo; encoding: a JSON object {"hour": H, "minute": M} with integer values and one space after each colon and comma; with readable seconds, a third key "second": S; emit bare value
{"hour": 6, "minute": 32}
